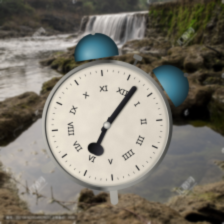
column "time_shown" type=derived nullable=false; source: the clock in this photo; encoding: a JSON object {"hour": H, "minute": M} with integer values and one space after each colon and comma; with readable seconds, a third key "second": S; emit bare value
{"hour": 6, "minute": 2}
